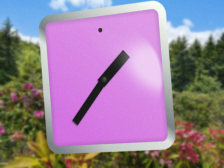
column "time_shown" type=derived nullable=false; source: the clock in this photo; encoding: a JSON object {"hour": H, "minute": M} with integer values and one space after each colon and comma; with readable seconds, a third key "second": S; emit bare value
{"hour": 1, "minute": 37}
